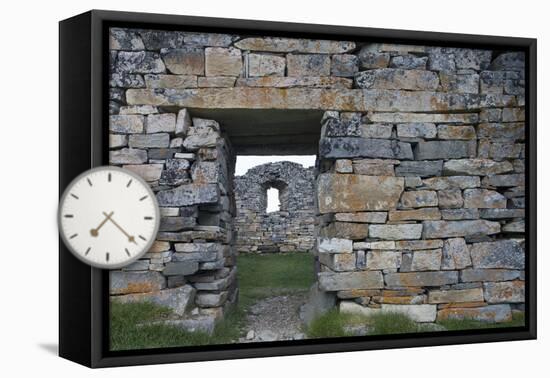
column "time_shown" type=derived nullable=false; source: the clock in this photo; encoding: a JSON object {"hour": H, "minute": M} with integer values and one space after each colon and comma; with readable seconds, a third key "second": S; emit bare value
{"hour": 7, "minute": 22}
